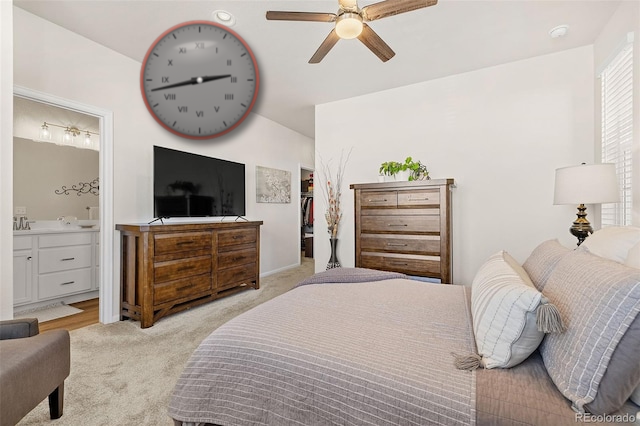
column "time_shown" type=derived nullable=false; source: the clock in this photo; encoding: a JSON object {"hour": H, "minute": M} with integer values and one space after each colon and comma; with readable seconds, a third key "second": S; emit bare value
{"hour": 2, "minute": 43}
